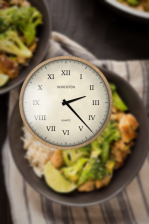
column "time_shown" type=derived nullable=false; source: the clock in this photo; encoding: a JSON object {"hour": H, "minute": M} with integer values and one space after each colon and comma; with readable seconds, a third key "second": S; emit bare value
{"hour": 2, "minute": 23}
